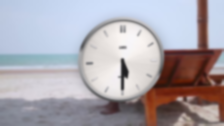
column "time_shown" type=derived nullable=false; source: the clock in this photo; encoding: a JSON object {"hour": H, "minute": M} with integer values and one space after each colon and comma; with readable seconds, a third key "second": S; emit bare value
{"hour": 5, "minute": 30}
